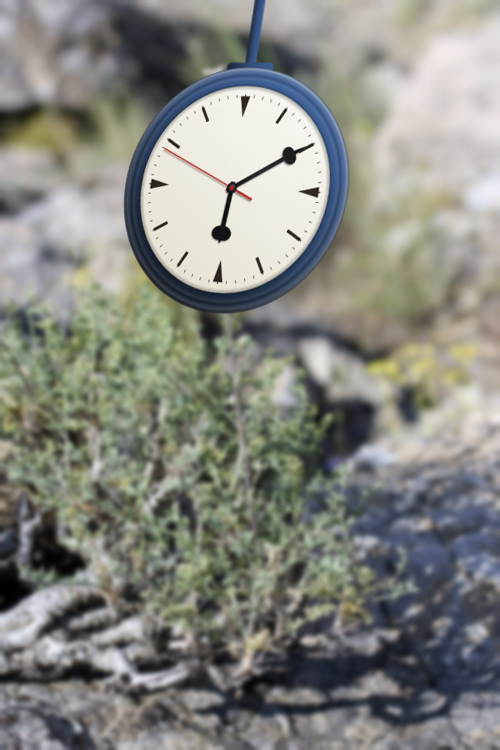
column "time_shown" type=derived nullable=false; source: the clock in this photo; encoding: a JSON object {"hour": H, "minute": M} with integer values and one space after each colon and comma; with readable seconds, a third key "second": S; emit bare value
{"hour": 6, "minute": 9, "second": 49}
